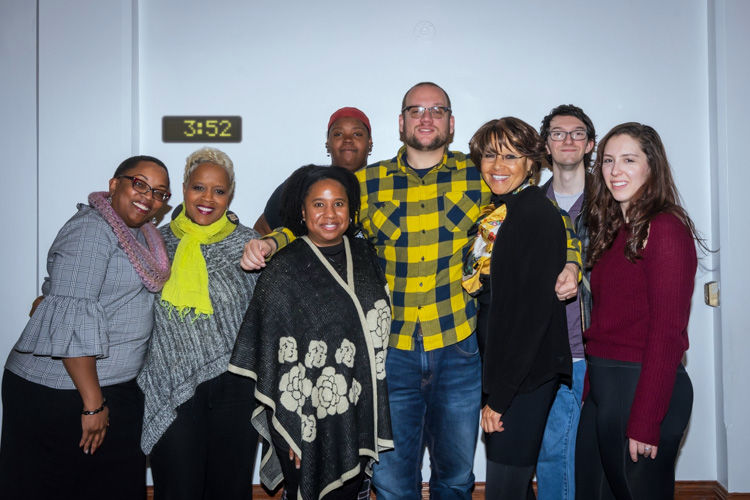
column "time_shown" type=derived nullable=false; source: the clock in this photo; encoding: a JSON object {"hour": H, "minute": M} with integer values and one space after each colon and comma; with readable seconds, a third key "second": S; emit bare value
{"hour": 3, "minute": 52}
